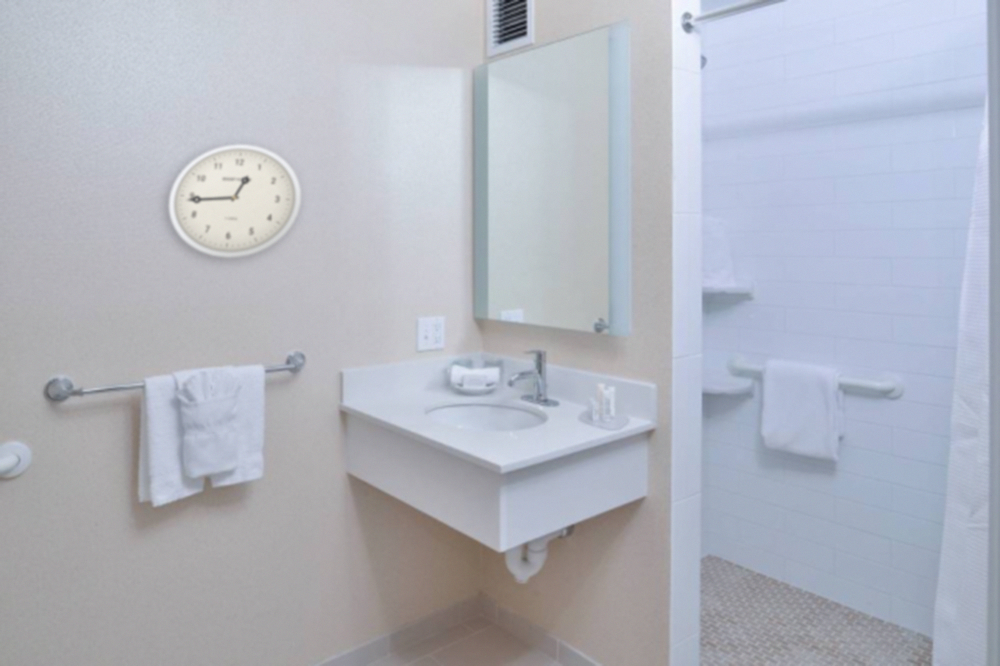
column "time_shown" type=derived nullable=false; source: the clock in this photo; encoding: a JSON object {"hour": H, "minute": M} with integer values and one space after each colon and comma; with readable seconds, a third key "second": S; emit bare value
{"hour": 12, "minute": 44}
